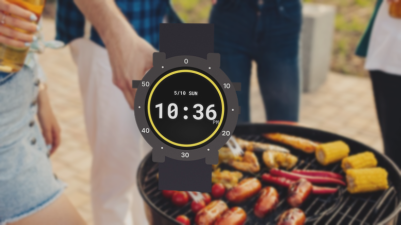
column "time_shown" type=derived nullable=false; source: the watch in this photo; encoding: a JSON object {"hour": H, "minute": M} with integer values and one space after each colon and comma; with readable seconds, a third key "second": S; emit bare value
{"hour": 10, "minute": 36}
